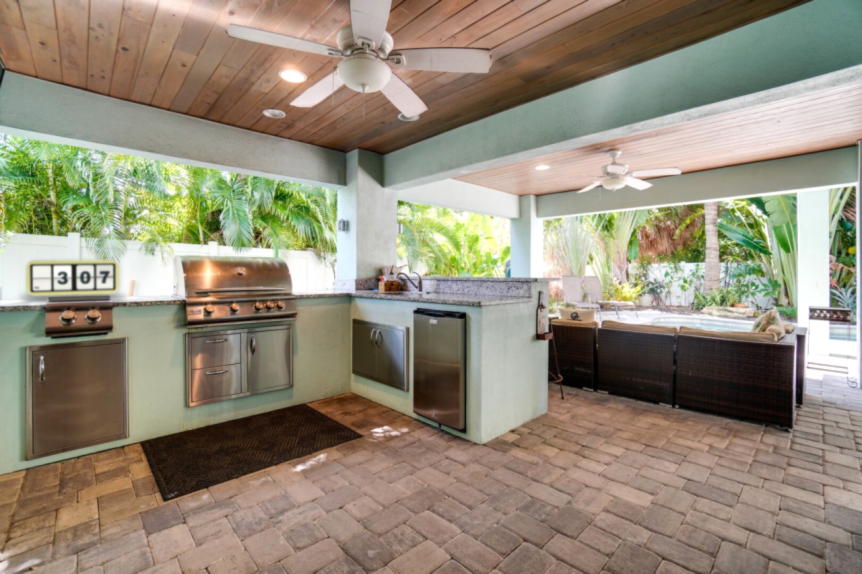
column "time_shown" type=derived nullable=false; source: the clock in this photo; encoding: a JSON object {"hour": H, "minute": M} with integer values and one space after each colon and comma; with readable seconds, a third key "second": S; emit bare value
{"hour": 3, "minute": 7}
